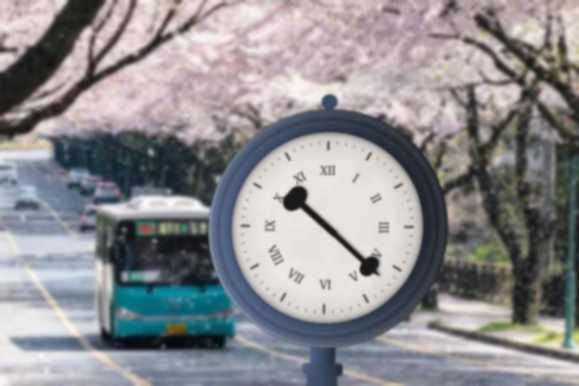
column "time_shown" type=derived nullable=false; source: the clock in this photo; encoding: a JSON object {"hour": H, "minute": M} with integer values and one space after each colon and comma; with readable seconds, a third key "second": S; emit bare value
{"hour": 10, "minute": 22}
